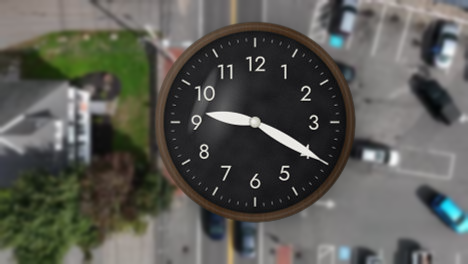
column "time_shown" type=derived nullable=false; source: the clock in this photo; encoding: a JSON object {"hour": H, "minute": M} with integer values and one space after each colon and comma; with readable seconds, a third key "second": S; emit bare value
{"hour": 9, "minute": 20}
